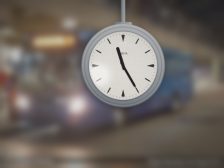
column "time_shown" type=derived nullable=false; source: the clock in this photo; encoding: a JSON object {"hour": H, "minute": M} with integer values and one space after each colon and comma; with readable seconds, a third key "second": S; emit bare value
{"hour": 11, "minute": 25}
